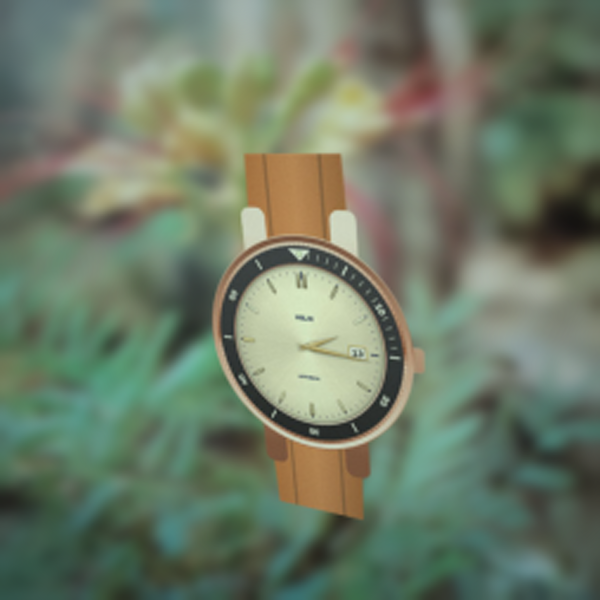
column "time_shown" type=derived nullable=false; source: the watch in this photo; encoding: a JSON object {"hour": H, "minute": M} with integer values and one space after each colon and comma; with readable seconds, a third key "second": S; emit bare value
{"hour": 2, "minute": 16}
